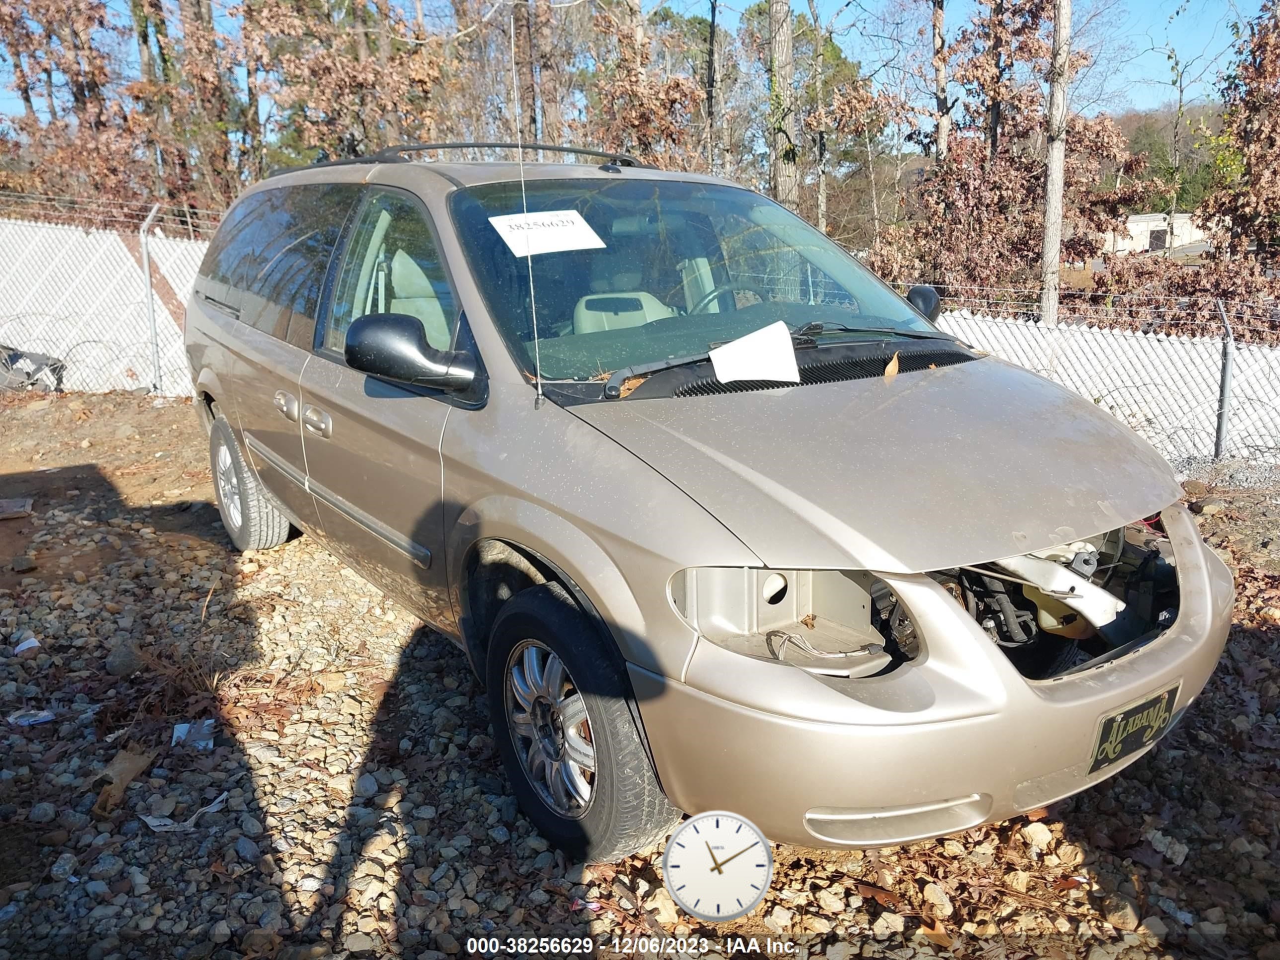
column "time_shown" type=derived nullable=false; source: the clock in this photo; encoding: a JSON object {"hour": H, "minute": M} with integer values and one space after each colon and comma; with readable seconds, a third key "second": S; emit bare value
{"hour": 11, "minute": 10}
